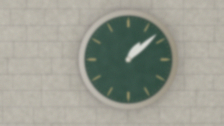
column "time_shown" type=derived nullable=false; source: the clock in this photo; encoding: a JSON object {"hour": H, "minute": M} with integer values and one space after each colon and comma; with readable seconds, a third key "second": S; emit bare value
{"hour": 1, "minute": 8}
